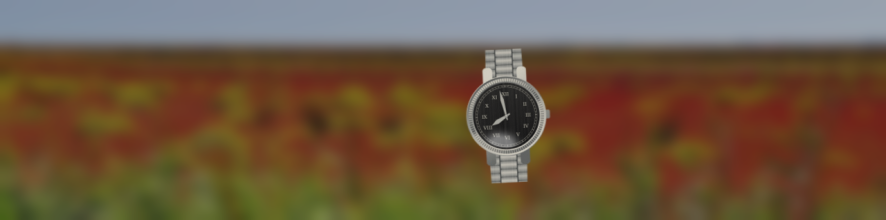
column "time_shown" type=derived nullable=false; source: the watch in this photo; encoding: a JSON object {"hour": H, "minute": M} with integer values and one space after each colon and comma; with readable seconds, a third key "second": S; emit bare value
{"hour": 7, "minute": 58}
